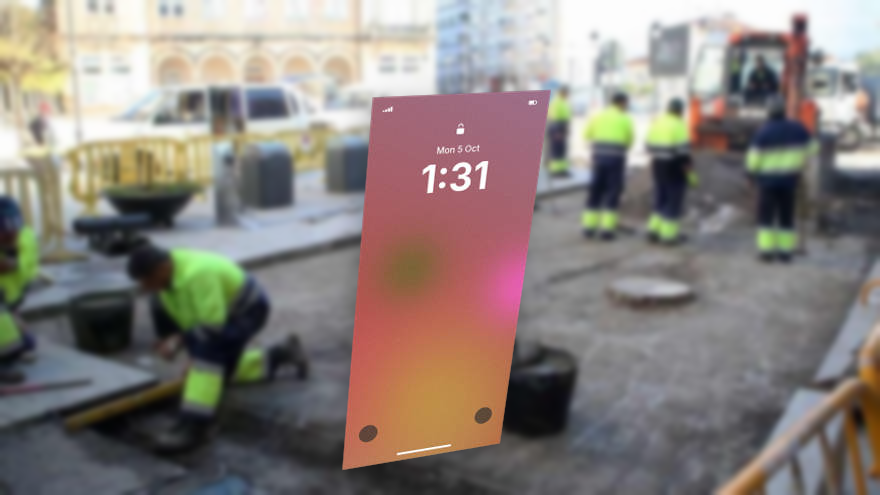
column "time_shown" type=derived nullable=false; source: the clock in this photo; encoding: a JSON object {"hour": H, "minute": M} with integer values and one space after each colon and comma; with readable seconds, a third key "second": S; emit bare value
{"hour": 1, "minute": 31}
